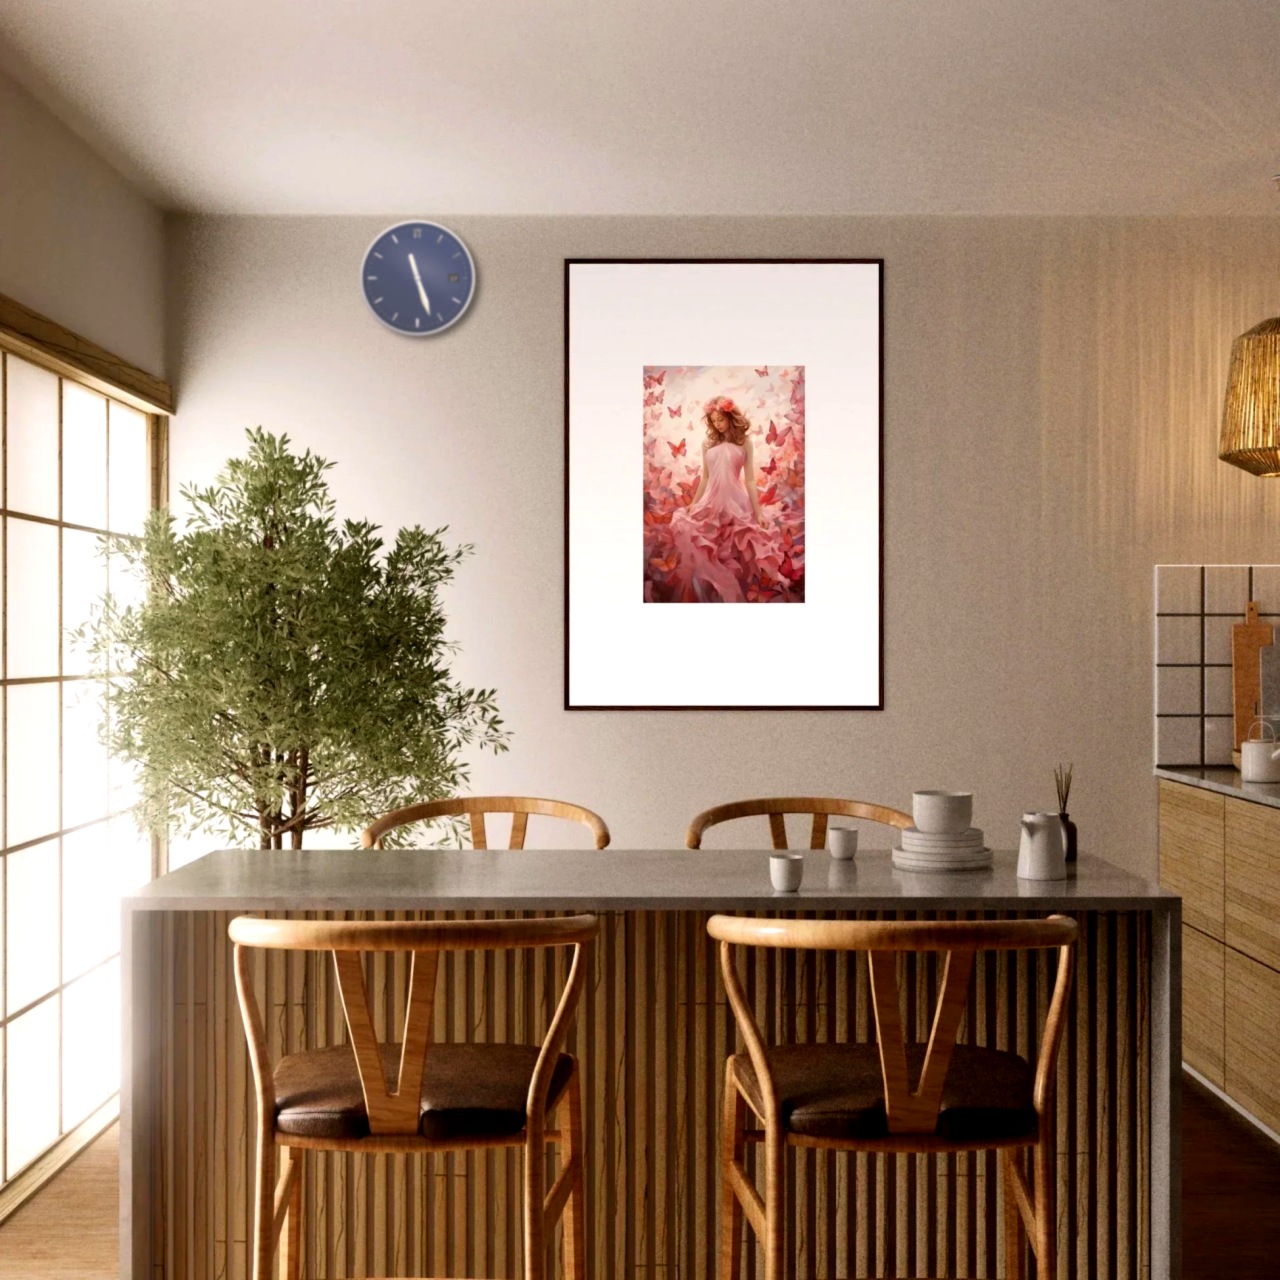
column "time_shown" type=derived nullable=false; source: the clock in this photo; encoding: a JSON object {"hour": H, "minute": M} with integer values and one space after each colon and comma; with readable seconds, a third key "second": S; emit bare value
{"hour": 11, "minute": 27}
